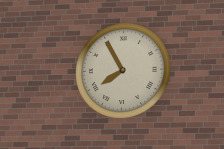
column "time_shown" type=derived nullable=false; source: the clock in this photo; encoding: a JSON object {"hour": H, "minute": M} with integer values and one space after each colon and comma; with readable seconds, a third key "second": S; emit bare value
{"hour": 7, "minute": 55}
